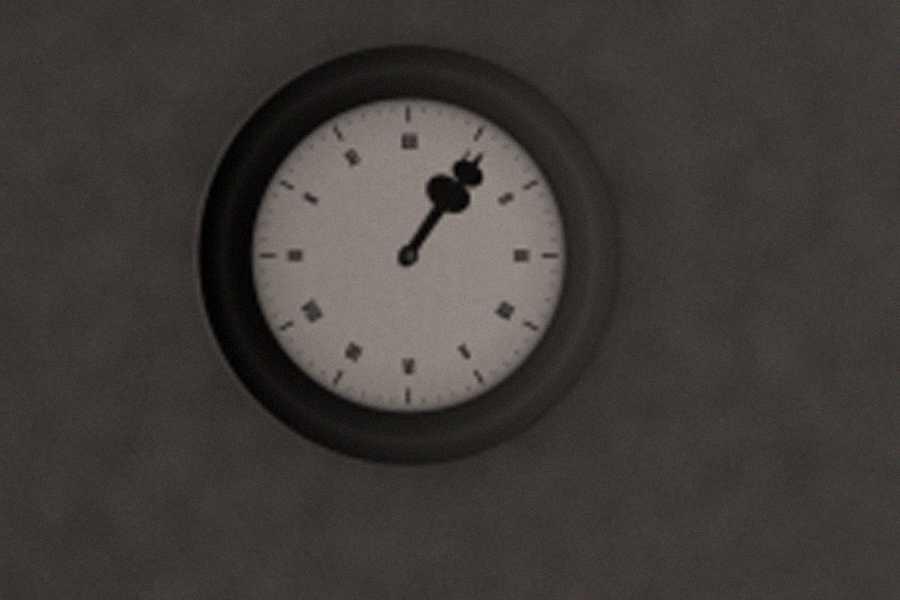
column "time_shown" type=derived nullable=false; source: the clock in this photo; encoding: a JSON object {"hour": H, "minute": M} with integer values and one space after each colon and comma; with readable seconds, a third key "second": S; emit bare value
{"hour": 1, "minute": 6}
